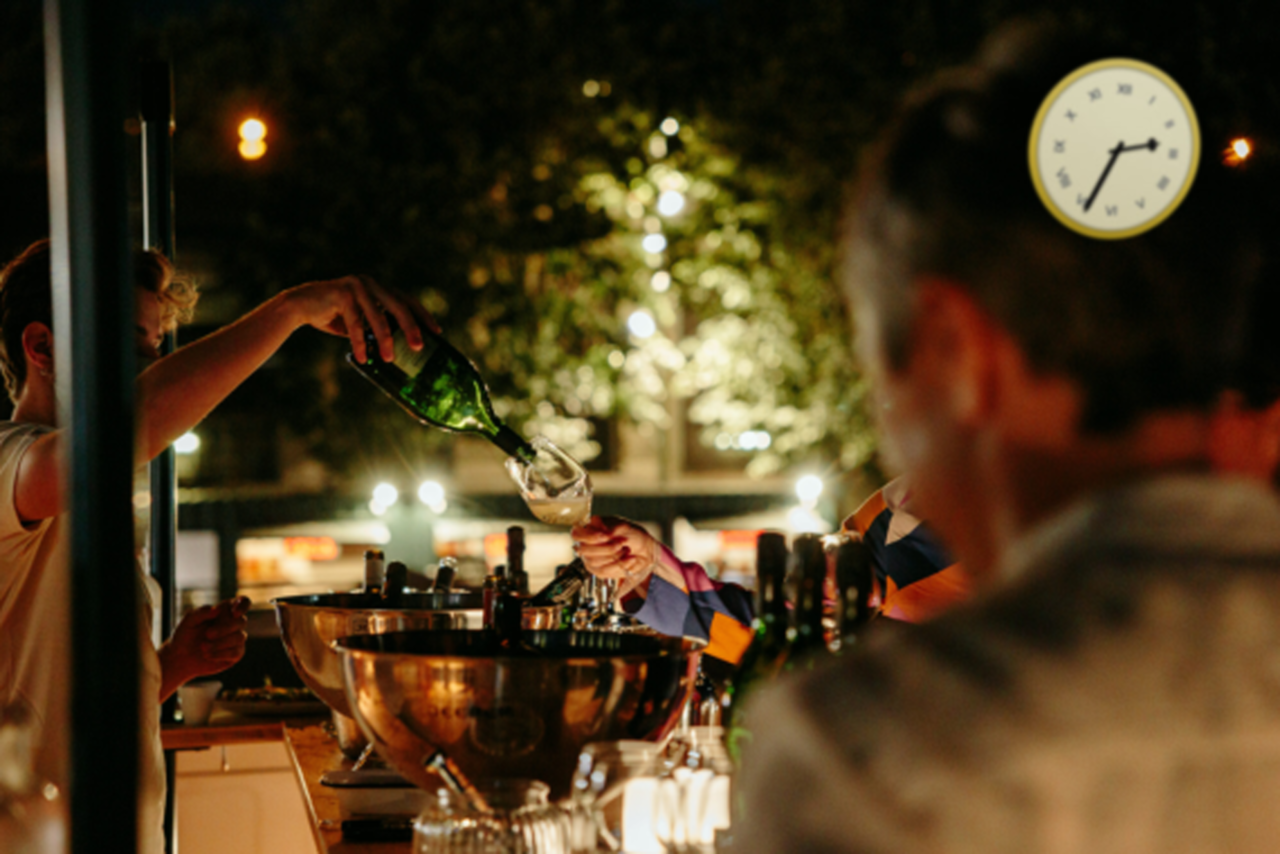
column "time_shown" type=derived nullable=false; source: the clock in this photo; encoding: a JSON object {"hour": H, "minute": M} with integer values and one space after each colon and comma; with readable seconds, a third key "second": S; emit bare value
{"hour": 2, "minute": 34}
